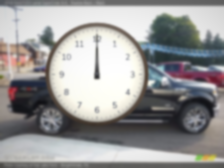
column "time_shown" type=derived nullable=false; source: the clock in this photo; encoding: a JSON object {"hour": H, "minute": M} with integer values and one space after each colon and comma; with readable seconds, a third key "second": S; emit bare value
{"hour": 12, "minute": 0}
